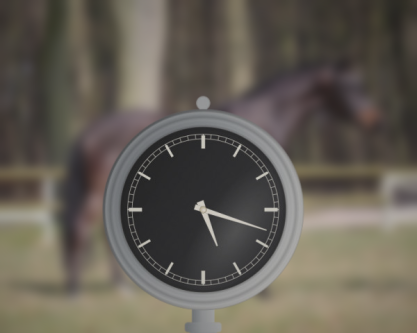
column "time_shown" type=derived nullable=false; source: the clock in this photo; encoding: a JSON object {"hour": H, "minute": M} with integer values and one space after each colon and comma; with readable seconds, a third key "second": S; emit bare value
{"hour": 5, "minute": 18}
